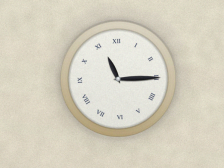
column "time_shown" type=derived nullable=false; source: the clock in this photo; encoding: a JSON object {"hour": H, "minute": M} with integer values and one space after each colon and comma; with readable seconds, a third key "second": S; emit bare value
{"hour": 11, "minute": 15}
